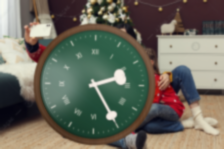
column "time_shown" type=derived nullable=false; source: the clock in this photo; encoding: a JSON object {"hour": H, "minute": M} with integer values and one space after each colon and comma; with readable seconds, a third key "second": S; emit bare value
{"hour": 2, "minute": 25}
